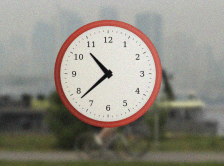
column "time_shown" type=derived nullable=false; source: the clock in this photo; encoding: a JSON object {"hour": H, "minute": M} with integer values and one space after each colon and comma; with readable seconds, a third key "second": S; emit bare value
{"hour": 10, "minute": 38}
